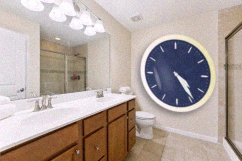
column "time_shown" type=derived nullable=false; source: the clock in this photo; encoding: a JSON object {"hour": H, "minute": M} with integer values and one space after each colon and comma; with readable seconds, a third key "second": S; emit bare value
{"hour": 4, "minute": 24}
